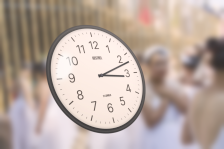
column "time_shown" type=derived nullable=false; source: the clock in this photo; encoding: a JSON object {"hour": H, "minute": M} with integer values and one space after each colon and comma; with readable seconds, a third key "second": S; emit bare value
{"hour": 3, "minute": 12}
